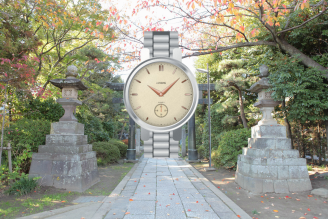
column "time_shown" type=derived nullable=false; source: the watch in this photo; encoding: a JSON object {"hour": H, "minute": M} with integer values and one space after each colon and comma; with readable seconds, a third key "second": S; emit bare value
{"hour": 10, "minute": 8}
